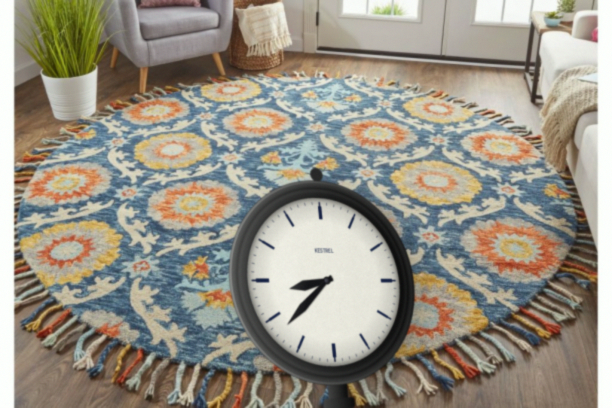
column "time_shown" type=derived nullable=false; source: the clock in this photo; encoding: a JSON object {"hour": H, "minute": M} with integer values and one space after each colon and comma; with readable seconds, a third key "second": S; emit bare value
{"hour": 8, "minute": 38}
